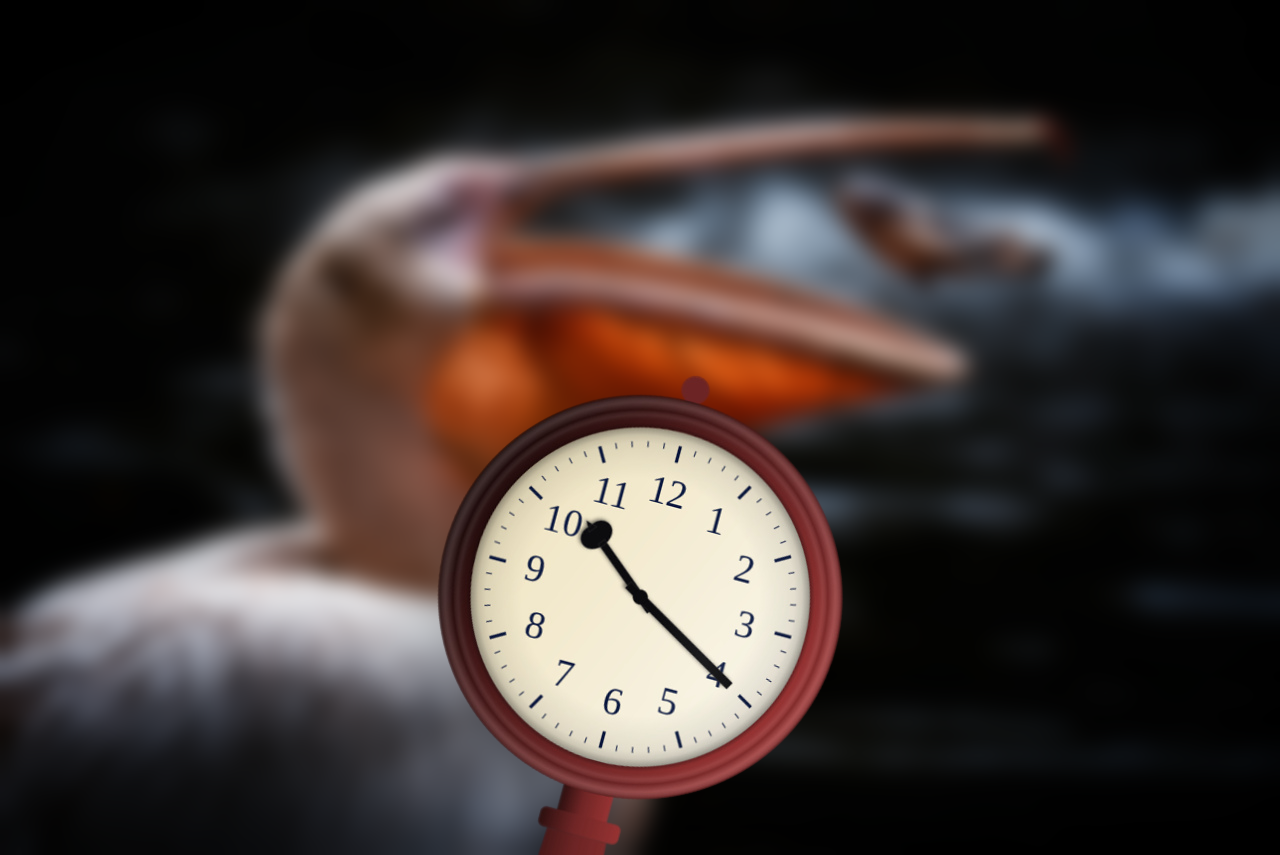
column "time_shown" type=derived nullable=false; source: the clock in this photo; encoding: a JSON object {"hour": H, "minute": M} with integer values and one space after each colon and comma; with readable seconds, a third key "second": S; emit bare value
{"hour": 10, "minute": 20}
